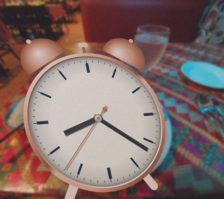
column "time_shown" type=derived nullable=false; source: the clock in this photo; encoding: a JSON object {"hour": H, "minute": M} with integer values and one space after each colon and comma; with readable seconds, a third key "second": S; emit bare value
{"hour": 8, "minute": 21, "second": 37}
